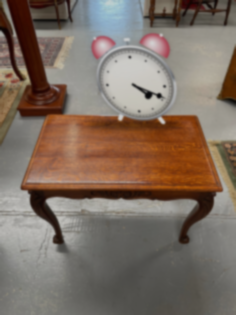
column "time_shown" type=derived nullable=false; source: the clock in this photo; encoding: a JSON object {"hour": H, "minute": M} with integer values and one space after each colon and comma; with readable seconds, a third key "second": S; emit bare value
{"hour": 4, "minute": 19}
